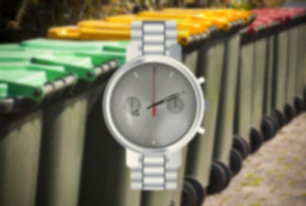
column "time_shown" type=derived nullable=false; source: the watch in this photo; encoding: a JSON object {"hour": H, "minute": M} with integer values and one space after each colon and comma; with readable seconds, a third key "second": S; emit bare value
{"hour": 8, "minute": 11}
